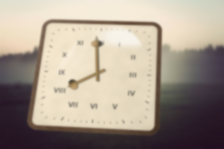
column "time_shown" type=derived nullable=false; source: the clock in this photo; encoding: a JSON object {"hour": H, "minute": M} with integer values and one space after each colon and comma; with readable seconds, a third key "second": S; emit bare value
{"hour": 7, "minute": 59}
